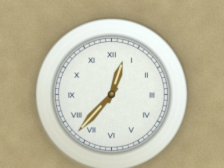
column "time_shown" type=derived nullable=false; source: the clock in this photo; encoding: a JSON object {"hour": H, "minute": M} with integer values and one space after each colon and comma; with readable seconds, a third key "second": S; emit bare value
{"hour": 12, "minute": 37}
